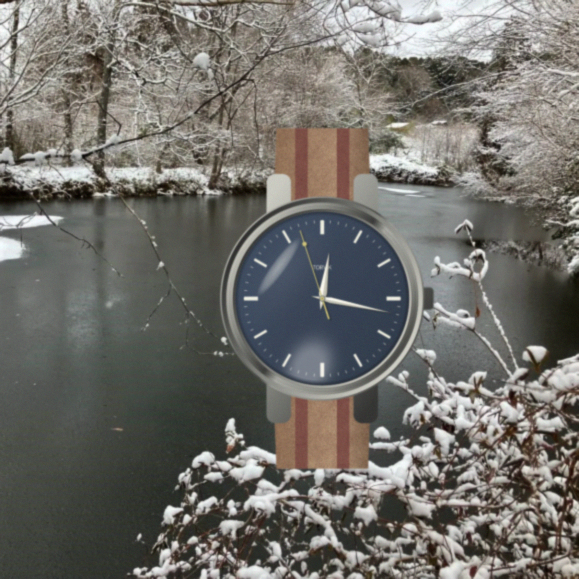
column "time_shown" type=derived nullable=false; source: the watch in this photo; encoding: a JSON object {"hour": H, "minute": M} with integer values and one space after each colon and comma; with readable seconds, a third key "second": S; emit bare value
{"hour": 12, "minute": 16, "second": 57}
